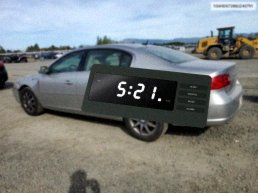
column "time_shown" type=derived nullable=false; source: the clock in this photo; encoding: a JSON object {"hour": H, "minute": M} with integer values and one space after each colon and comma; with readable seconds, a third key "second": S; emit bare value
{"hour": 5, "minute": 21}
